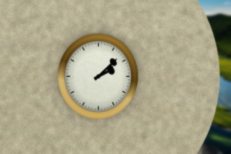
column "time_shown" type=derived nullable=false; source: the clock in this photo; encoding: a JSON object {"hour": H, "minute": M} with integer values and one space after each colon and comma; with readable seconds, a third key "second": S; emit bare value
{"hour": 2, "minute": 8}
